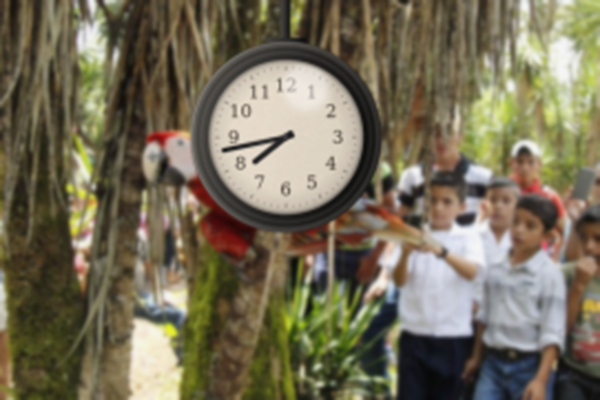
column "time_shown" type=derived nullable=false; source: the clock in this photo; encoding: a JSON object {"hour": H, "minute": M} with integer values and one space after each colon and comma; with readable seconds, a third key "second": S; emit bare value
{"hour": 7, "minute": 43}
